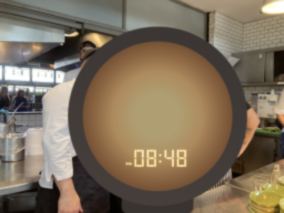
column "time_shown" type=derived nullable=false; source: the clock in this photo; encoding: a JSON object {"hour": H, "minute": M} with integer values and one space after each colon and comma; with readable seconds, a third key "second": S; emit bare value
{"hour": 8, "minute": 48}
